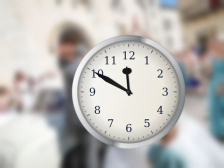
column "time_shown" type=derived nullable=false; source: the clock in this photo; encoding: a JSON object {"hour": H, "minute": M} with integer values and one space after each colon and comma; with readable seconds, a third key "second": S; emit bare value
{"hour": 11, "minute": 50}
